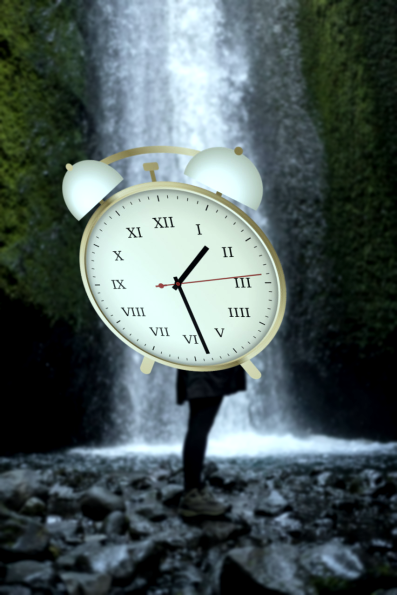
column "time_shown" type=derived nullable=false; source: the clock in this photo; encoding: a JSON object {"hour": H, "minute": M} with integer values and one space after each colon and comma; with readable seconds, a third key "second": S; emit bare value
{"hour": 1, "minute": 28, "second": 14}
